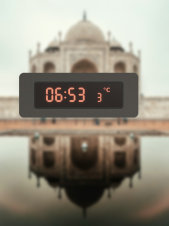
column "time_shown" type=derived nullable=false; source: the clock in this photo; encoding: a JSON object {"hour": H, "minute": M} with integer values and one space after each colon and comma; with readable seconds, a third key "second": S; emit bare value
{"hour": 6, "minute": 53}
